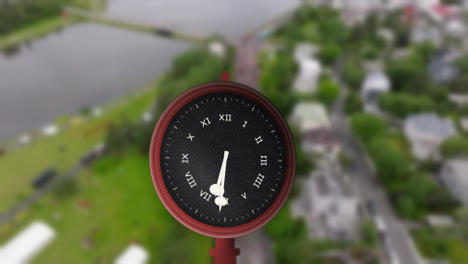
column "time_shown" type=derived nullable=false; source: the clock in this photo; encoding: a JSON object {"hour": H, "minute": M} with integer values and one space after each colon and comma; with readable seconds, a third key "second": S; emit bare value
{"hour": 6, "minute": 31}
